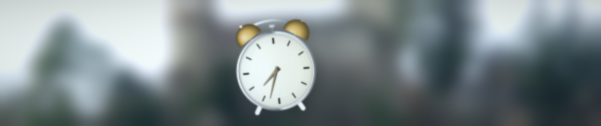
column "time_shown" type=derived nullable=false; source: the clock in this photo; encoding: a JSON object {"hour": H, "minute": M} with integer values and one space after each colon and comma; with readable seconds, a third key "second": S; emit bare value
{"hour": 7, "minute": 33}
